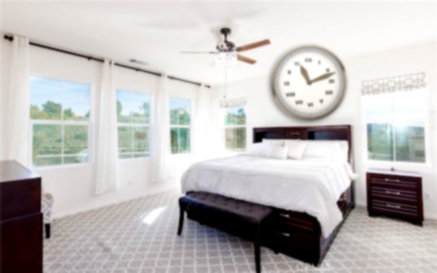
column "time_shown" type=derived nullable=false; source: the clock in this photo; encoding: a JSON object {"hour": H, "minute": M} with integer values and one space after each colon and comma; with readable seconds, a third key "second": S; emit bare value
{"hour": 11, "minute": 12}
